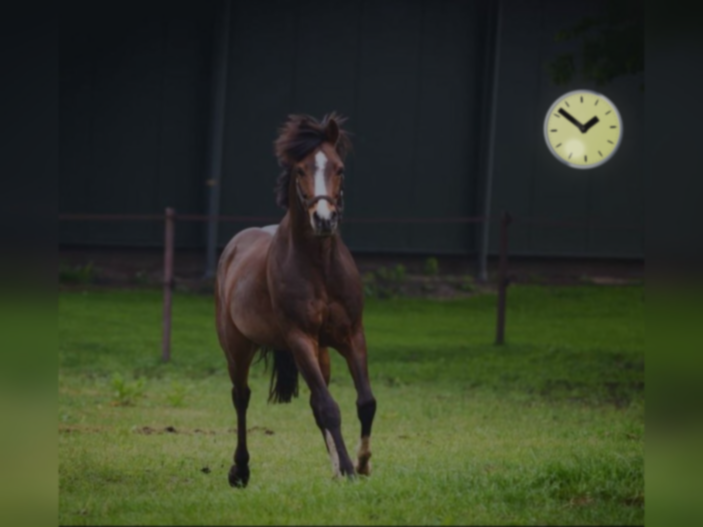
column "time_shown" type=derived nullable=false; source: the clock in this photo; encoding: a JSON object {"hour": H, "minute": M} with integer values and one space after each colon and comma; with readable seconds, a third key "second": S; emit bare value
{"hour": 1, "minute": 52}
